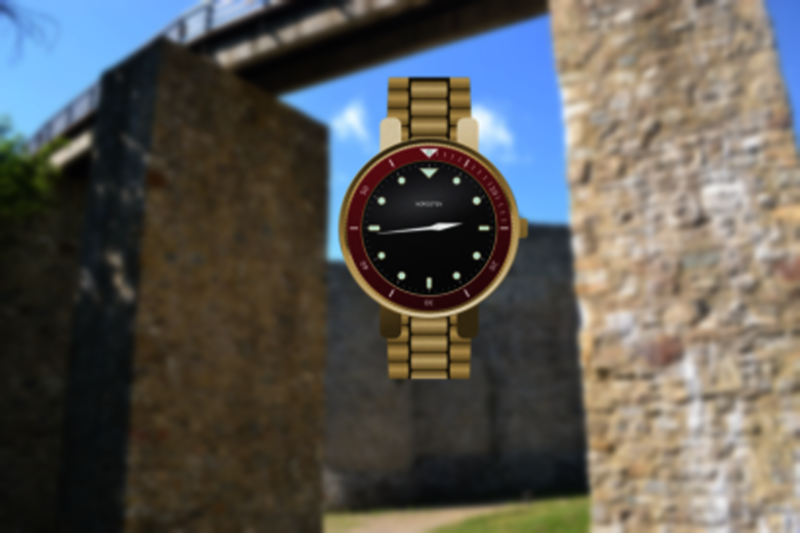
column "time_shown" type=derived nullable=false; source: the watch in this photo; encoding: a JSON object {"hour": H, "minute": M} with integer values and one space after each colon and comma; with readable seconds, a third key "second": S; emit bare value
{"hour": 2, "minute": 44}
